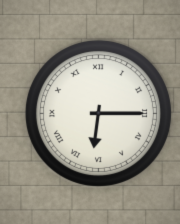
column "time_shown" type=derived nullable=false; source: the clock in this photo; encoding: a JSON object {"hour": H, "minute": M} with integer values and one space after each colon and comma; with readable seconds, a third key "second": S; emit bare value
{"hour": 6, "minute": 15}
